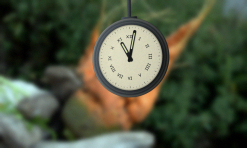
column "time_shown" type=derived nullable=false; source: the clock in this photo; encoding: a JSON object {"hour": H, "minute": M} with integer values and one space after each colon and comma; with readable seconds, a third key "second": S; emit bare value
{"hour": 11, "minute": 2}
